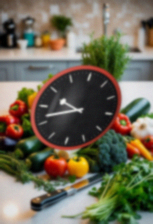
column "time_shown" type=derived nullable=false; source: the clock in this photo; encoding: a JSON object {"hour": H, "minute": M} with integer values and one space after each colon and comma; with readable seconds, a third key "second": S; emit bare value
{"hour": 9, "minute": 42}
